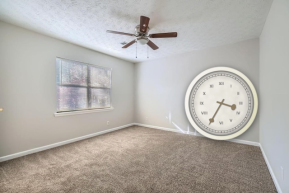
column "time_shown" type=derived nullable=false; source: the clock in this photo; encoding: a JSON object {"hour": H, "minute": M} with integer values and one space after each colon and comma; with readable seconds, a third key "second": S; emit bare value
{"hour": 3, "minute": 35}
